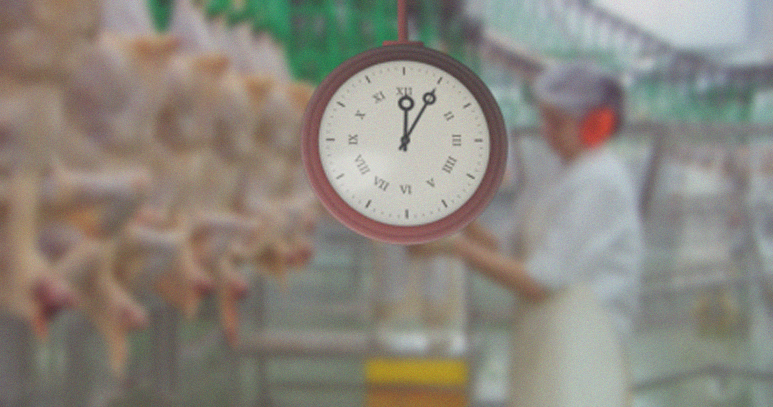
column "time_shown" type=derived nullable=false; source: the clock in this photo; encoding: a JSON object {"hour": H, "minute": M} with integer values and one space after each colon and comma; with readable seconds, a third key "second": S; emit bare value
{"hour": 12, "minute": 5}
